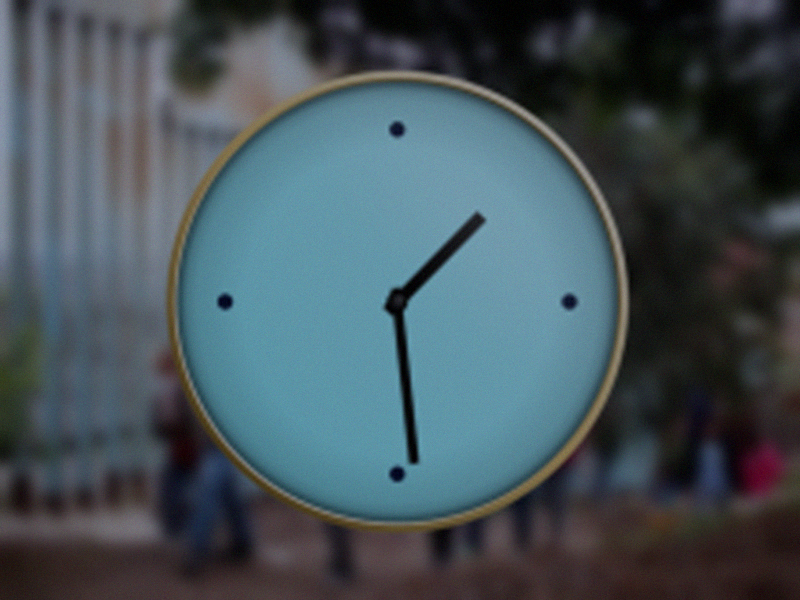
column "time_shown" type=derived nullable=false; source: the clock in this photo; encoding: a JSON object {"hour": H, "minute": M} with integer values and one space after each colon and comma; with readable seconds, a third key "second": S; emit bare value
{"hour": 1, "minute": 29}
